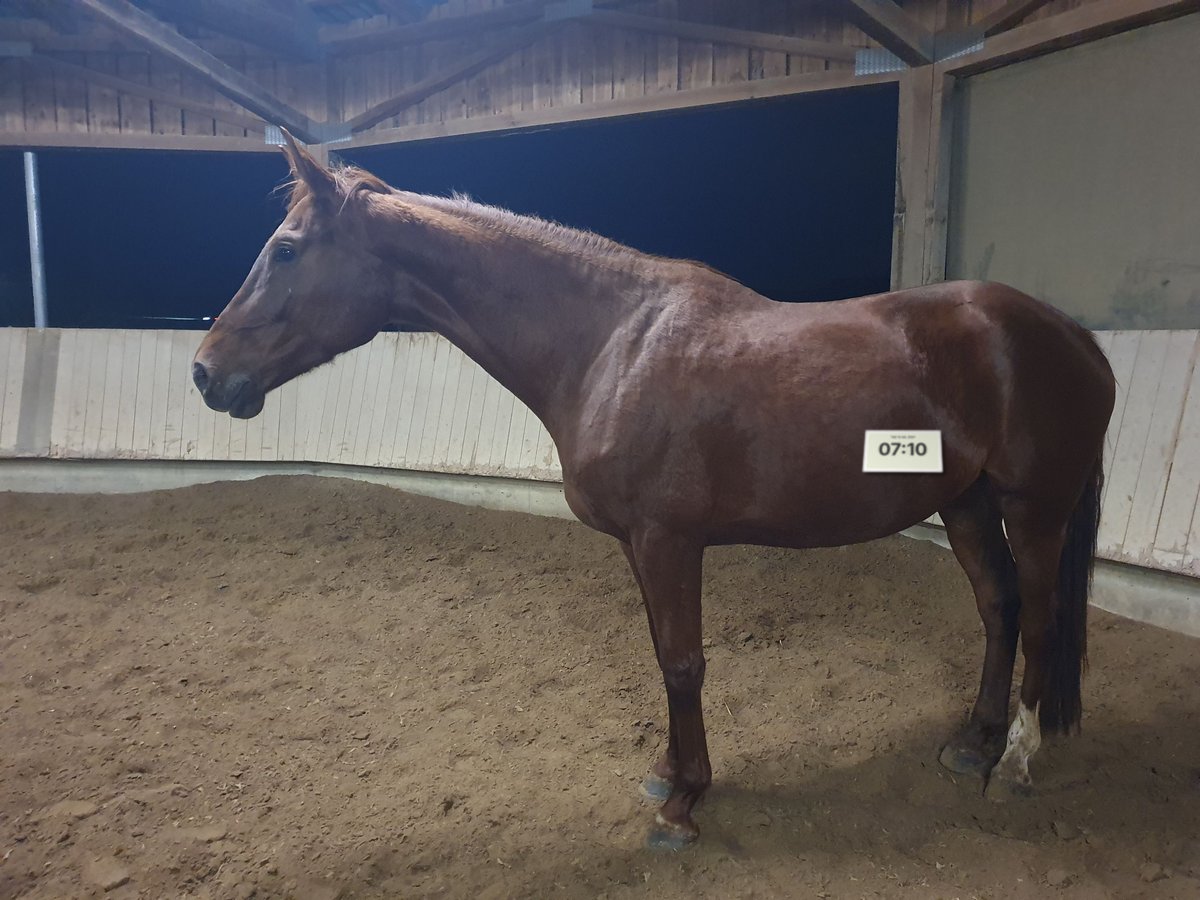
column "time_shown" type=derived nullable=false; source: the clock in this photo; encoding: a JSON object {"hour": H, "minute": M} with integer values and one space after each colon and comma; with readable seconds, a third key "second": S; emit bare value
{"hour": 7, "minute": 10}
